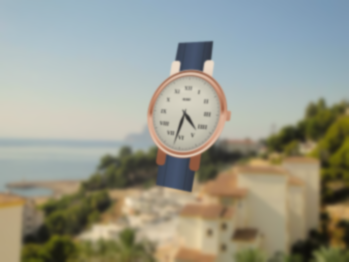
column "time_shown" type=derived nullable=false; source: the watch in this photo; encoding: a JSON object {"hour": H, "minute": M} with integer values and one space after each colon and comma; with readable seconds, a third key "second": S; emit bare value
{"hour": 4, "minute": 32}
